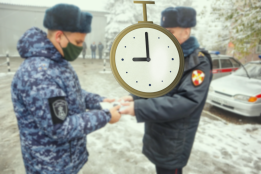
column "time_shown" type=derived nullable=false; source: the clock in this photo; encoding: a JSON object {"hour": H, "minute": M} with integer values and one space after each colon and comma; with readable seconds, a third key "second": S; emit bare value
{"hour": 9, "minute": 0}
